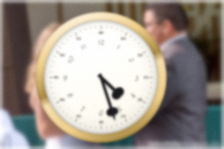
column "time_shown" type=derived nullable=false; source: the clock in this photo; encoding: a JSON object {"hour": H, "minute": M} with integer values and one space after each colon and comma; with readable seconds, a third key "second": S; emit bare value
{"hour": 4, "minute": 27}
